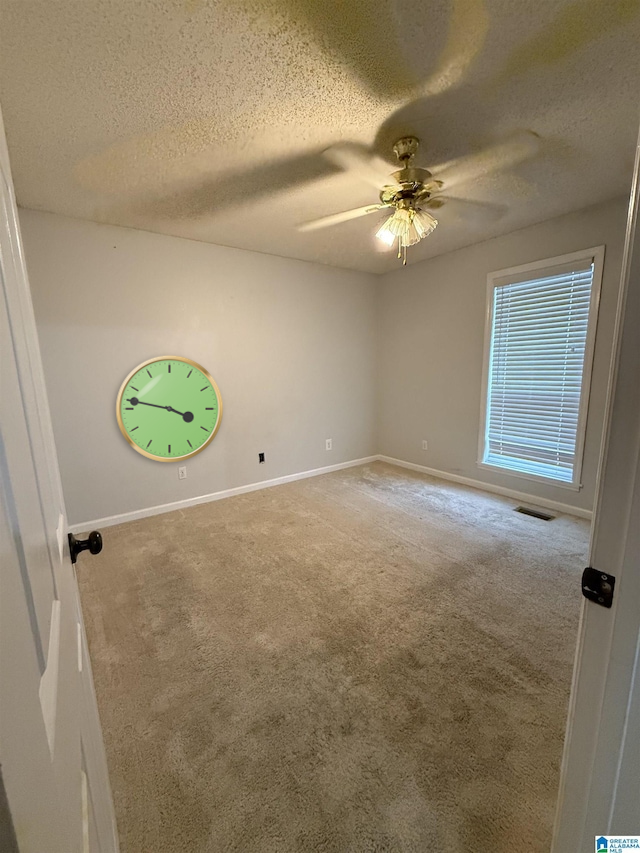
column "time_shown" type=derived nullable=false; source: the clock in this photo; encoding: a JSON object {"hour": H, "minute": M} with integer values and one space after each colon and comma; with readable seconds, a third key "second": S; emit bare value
{"hour": 3, "minute": 47}
